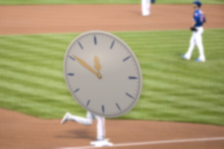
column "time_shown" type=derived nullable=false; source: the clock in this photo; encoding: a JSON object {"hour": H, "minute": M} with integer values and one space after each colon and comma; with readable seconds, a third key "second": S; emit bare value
{"hour": 11, "minute": 51}
